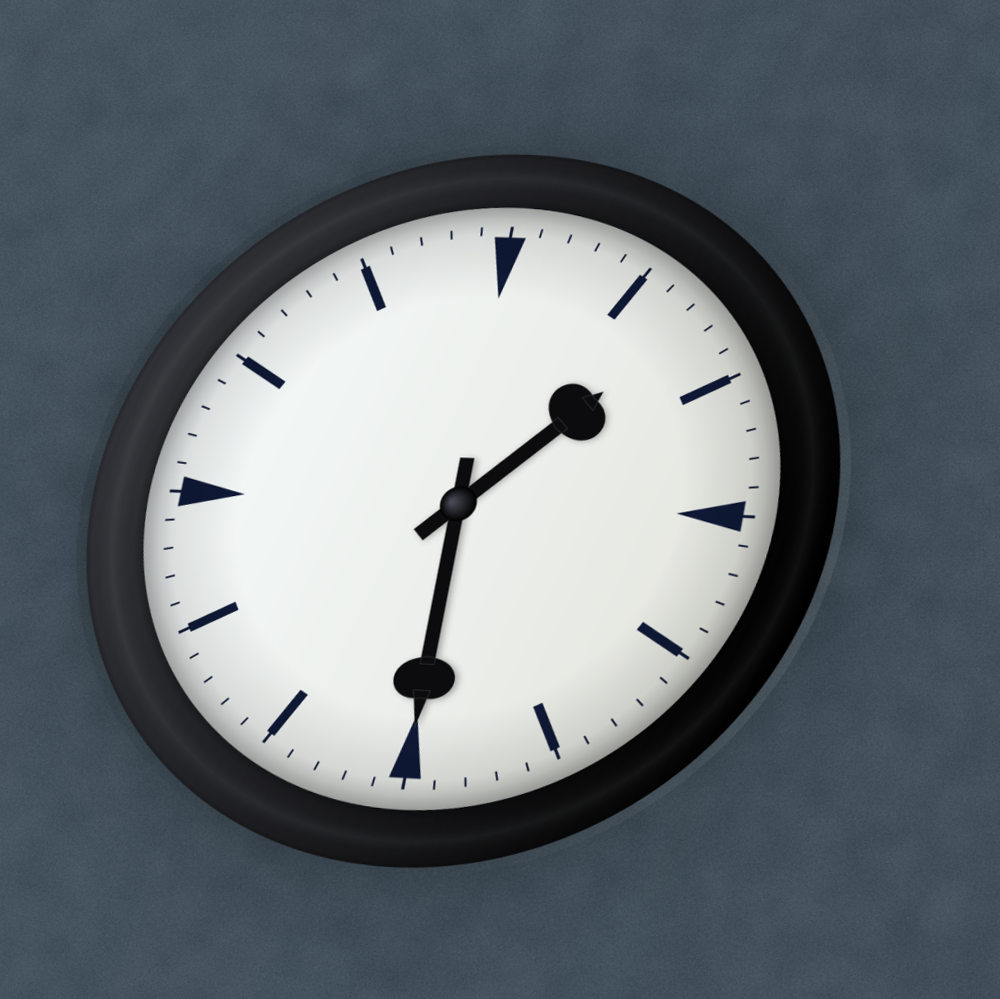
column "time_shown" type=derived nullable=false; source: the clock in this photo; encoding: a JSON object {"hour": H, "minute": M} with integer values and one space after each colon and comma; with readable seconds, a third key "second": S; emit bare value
{"hour": 1, "minute": 30}
